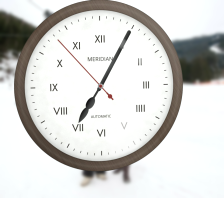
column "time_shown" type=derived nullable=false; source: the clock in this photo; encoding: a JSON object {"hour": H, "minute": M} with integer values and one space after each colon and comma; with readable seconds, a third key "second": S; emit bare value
{"hour": 7, "minute": 4, "second": 53}
